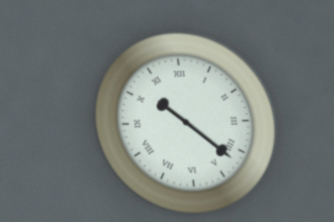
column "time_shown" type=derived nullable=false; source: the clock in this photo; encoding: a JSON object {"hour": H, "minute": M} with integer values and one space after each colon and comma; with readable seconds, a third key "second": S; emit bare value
{"hour": 10, "minute": 22}
